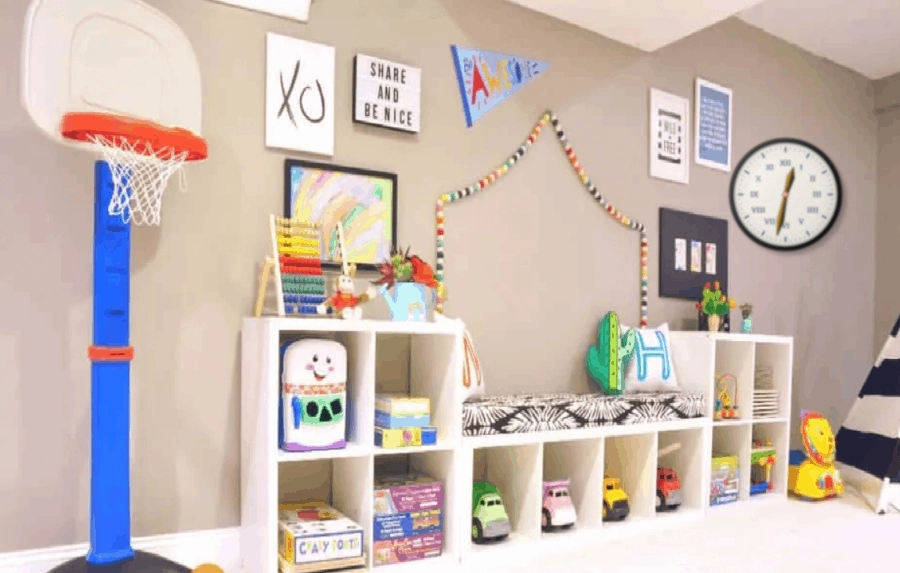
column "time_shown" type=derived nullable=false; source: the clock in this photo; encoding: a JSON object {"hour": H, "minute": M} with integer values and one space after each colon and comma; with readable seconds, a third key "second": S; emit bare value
{"hour": 12, "minute": 32}
